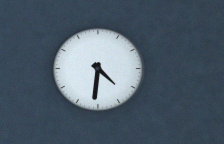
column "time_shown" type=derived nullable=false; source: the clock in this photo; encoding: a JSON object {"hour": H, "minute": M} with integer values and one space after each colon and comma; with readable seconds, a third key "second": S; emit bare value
{"hour": 4, "minute": 31}
